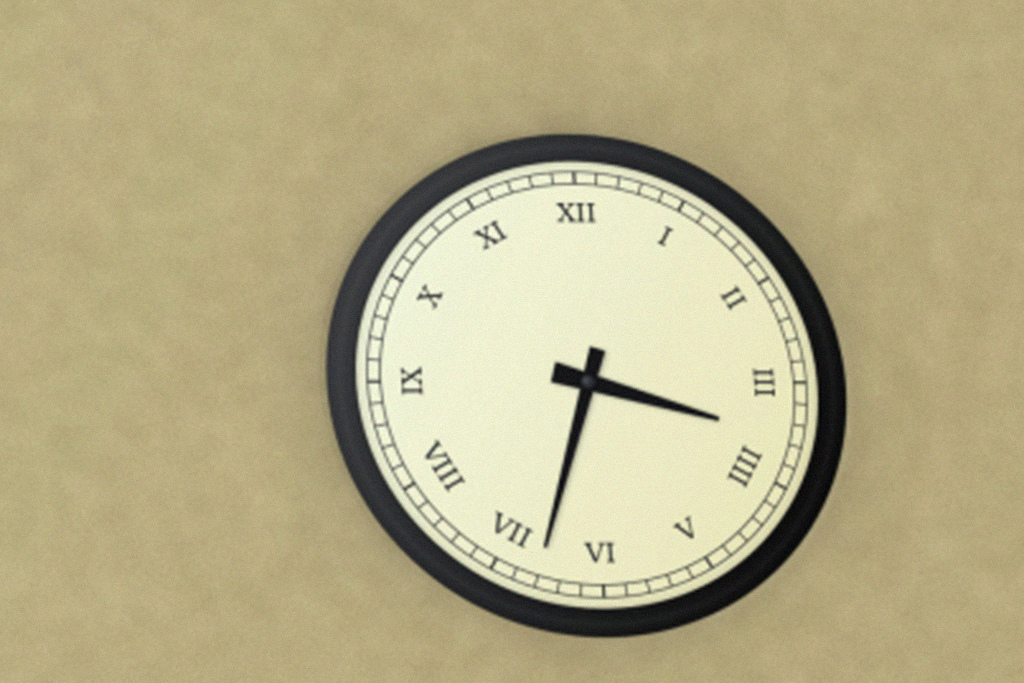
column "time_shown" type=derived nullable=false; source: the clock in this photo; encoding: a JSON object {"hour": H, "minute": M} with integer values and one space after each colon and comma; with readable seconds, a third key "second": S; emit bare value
{"hour": 3, "minute": 33}
